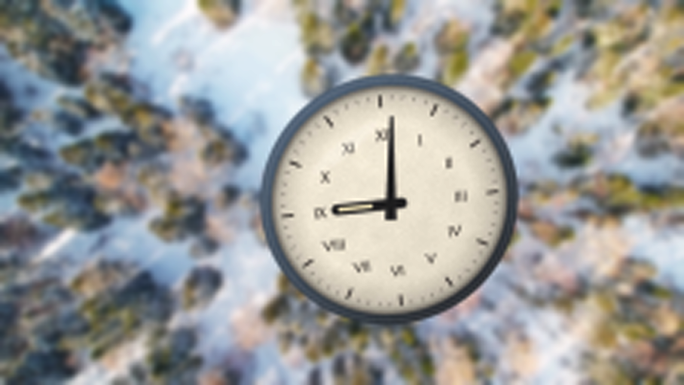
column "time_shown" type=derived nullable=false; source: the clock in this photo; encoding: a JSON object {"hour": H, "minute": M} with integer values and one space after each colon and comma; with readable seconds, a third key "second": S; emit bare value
{"hour": 9, "minute": 1}
